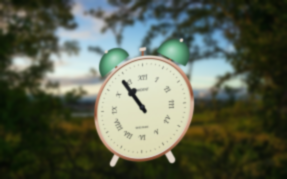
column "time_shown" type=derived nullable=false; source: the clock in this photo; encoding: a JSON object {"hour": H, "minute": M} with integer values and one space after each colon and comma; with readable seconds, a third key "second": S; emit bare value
{"hour": 10, "minute": 54}
